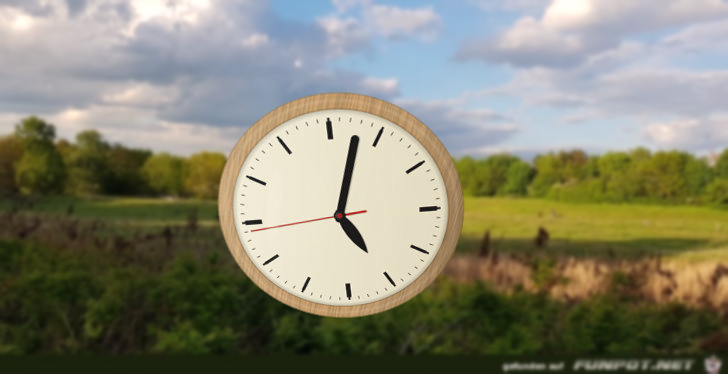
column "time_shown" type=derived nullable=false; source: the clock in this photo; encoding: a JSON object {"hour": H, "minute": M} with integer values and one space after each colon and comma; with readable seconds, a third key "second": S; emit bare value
{"hour": 5, "minute": 2, "second": 44}
